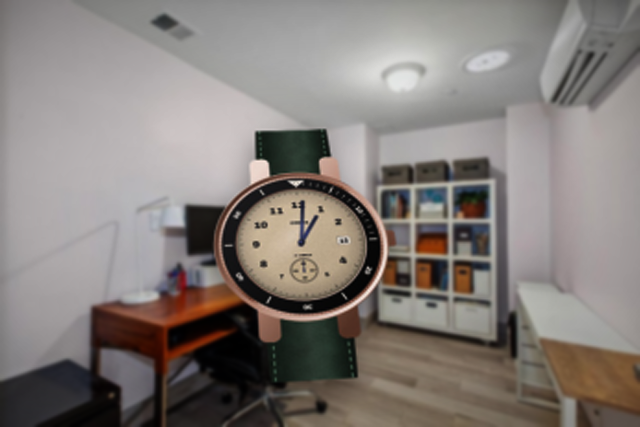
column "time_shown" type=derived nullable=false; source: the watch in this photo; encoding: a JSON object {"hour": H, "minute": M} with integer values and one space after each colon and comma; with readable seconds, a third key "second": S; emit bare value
{"hour": 1, "minute": 1}
